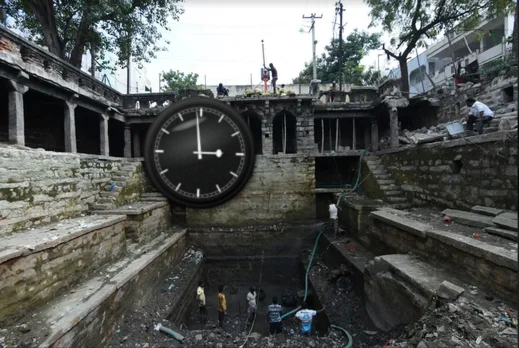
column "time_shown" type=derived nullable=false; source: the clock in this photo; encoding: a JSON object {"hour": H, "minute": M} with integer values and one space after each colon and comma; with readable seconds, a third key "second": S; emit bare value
{"hour": 2, "minute": 59}
